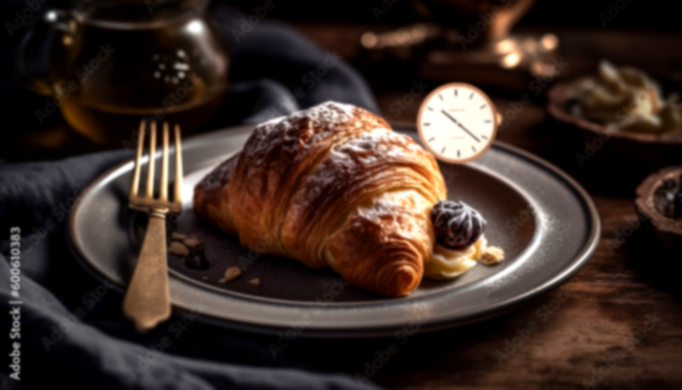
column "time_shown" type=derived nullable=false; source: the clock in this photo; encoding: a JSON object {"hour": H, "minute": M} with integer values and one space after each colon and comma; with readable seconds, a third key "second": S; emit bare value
{"hour": 10, "minute": 22}
